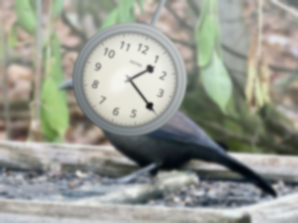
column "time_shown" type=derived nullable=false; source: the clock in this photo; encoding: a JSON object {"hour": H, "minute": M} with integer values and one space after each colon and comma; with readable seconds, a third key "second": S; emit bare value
{"hour": 1, "minute": 20}
